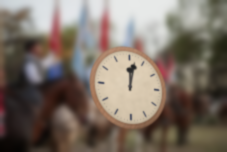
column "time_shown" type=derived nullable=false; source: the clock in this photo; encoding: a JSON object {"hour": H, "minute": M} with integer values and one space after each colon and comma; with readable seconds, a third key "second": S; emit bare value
{"hour": 12, "minute": 2}
